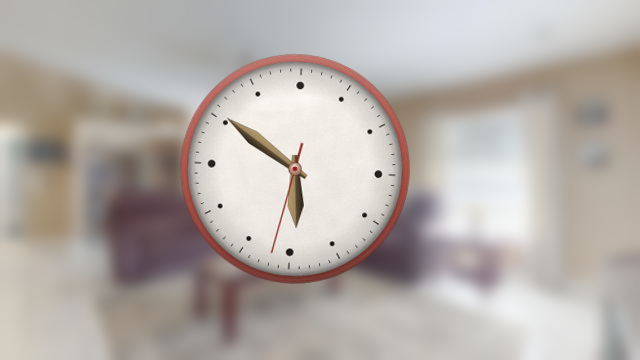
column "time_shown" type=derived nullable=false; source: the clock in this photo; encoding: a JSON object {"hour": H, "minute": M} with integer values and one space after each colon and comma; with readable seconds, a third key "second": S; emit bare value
{"hour": 5, "minute": 50, "second": 32}
